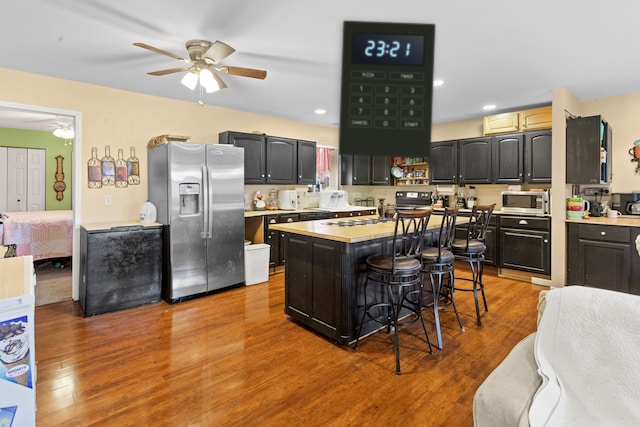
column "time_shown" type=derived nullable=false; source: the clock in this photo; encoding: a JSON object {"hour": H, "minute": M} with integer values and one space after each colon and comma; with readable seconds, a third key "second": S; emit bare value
{"hour": 23, "minute": 21}
